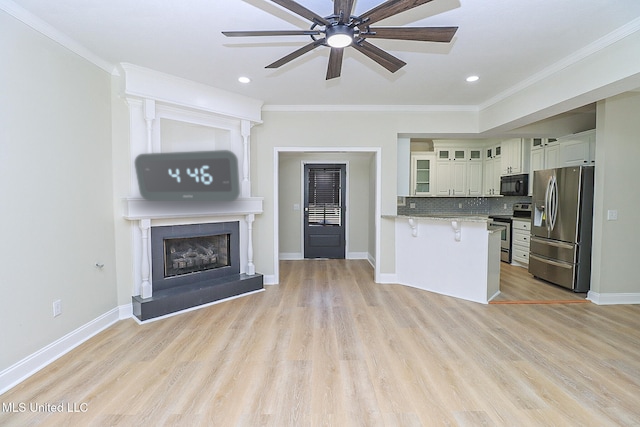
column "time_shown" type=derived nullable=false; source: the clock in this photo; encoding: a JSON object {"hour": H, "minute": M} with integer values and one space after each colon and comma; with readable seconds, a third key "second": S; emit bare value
{"hour": 4, "minute": 46}
